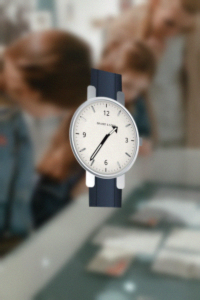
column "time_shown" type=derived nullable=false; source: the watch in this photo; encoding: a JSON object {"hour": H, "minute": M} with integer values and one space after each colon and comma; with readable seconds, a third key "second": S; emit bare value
{"hour": 1, "minute": 36}
